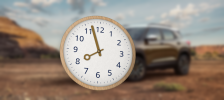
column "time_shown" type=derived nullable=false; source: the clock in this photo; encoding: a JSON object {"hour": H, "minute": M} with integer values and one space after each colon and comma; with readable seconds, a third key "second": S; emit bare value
{"hour": 7, "minute": 57}
